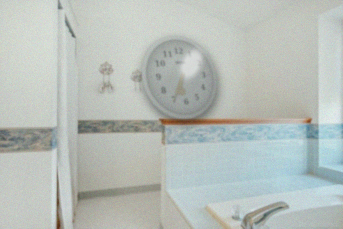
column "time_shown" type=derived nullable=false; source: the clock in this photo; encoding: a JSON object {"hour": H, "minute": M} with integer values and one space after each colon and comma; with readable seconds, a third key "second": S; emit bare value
{"hour": 6, "minute": 35}
